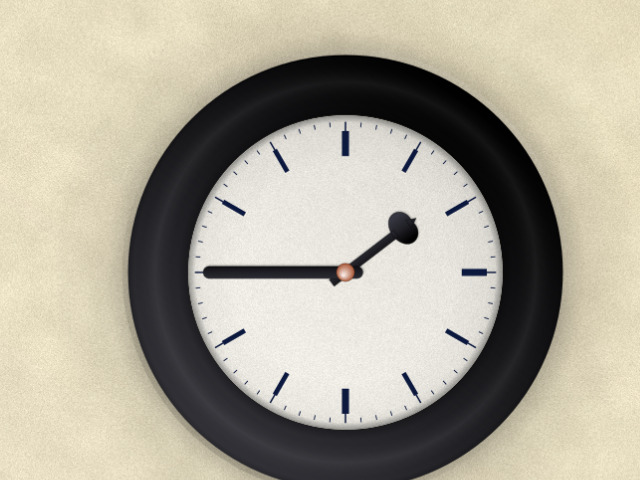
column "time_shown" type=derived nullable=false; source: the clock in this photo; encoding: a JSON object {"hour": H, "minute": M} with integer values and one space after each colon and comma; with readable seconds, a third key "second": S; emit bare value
{"hour": 1, "minute": 45}
